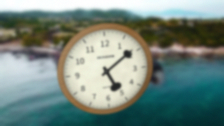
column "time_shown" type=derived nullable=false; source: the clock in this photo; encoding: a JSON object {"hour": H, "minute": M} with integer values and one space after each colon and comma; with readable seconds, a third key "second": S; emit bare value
{"hour": 5, "minute": 9}
